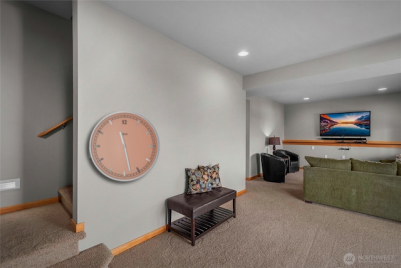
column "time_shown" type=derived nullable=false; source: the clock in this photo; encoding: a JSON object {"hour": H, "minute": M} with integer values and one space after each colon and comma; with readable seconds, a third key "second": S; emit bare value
{"hour": 11, "minute": 28}
